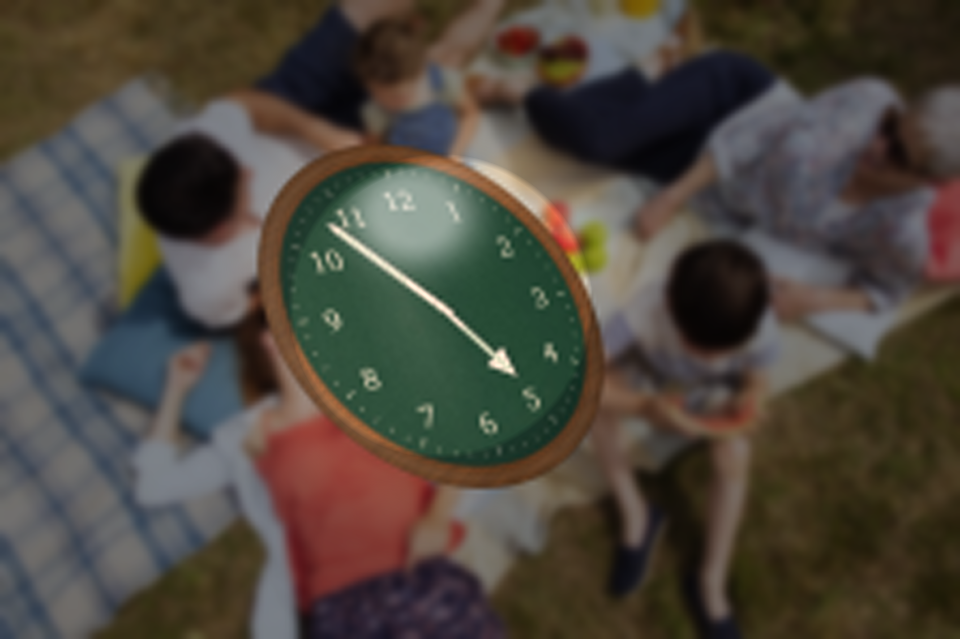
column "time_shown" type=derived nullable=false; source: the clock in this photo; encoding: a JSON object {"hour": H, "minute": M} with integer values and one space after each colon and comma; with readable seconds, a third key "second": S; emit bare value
{"hour": 4, "minute": 53}
